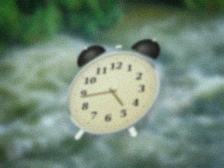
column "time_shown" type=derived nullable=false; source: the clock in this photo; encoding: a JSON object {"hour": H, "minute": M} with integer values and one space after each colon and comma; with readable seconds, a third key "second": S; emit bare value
{"hour": 4, "minute": 44}
